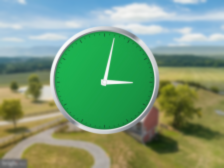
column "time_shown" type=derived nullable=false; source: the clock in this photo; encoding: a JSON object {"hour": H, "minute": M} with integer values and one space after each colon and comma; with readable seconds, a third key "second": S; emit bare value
{"hour": 3, "minute": 2}
